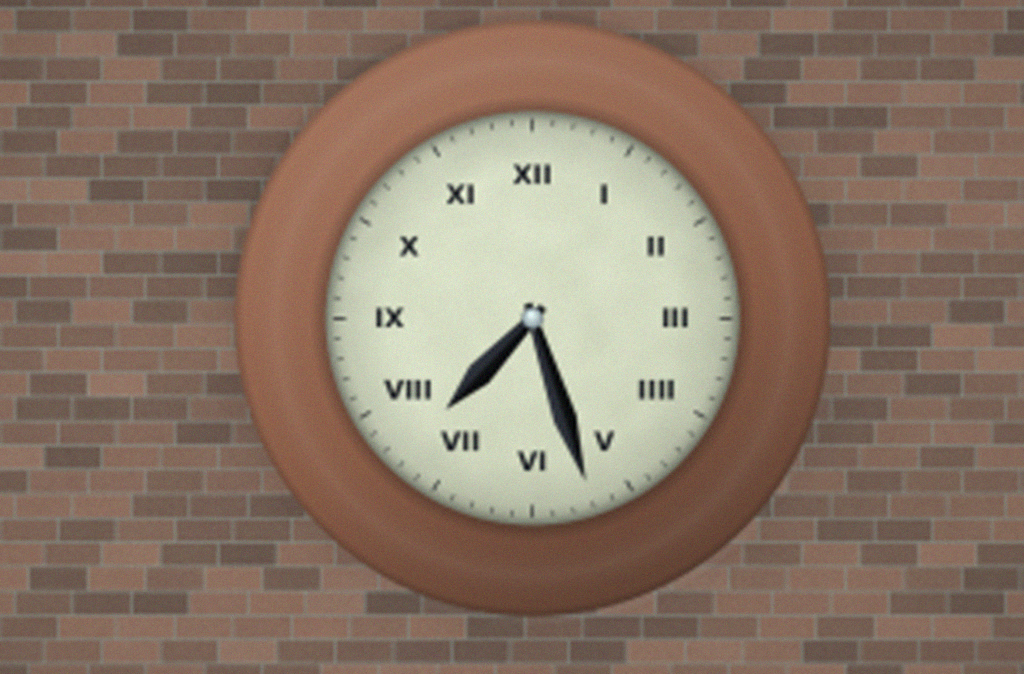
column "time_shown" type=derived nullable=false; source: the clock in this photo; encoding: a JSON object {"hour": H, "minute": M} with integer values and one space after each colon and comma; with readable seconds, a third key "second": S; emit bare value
{"hour": 7, "minute": 27}
